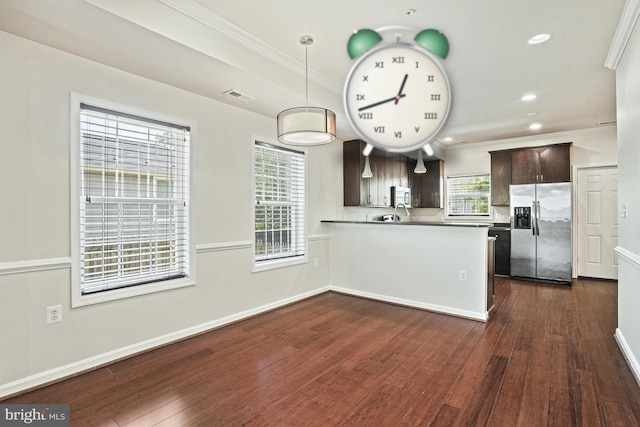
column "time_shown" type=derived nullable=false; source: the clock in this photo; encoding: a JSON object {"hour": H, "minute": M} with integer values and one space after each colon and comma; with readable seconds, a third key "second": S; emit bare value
{"hour": 12, "minute": 42}
